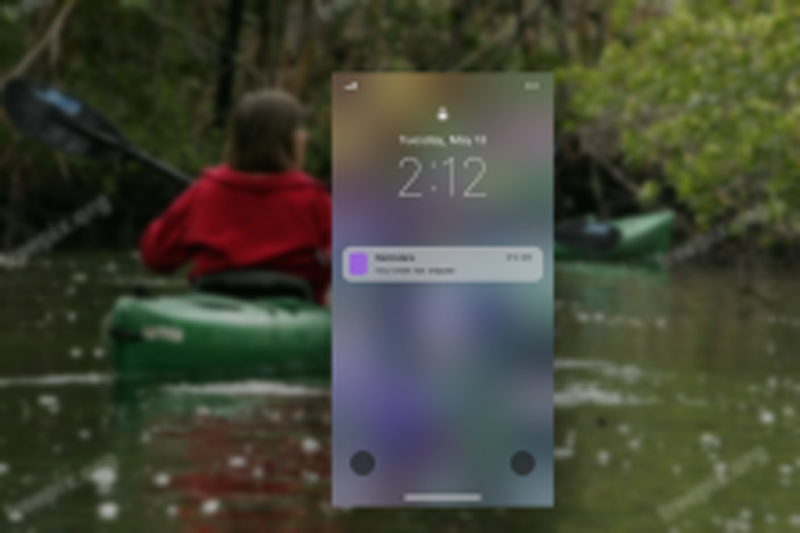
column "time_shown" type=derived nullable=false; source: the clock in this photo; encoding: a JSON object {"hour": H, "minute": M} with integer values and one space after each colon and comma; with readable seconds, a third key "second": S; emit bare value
{"hour": 2, "minute": 12}
